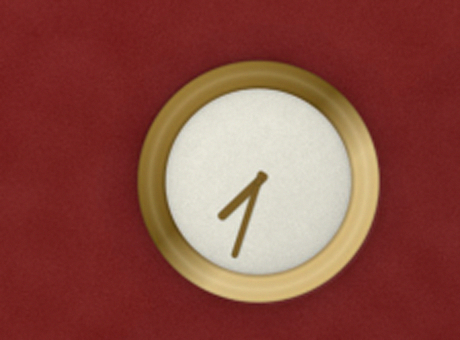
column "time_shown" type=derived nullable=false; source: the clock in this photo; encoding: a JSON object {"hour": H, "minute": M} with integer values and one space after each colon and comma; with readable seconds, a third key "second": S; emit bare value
{"hour": 7, "minute": 33}
